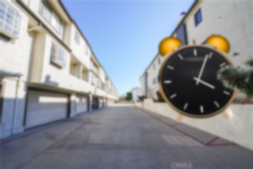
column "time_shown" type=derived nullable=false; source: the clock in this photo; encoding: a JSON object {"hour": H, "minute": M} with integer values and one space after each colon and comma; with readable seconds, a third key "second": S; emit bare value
{"hour": 4, "minute": 4}
